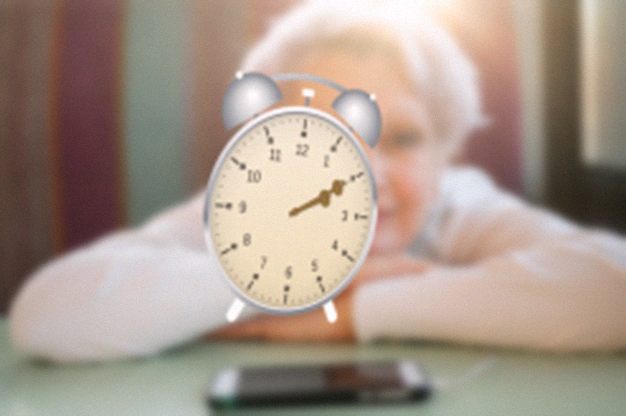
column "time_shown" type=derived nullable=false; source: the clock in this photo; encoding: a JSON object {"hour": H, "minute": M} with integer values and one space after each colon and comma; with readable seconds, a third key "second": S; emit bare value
{"hour": 2, "minute": 10}
